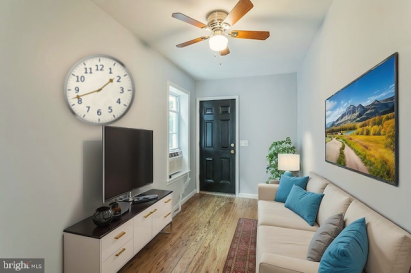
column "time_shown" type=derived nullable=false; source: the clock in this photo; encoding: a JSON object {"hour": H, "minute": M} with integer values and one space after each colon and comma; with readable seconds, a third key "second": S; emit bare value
{"hour": 1, "minute": 42}
